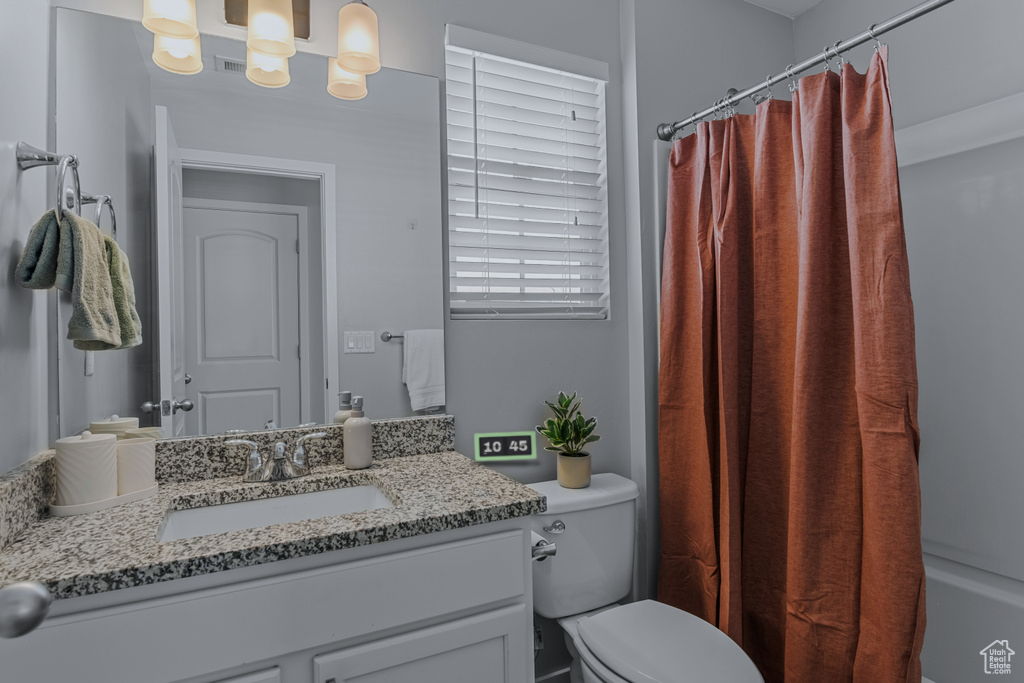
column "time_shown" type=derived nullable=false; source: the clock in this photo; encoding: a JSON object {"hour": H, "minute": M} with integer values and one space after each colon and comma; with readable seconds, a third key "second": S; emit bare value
{"hour": 10, "minute": 45}
